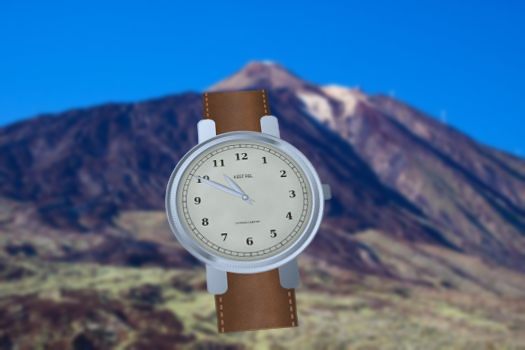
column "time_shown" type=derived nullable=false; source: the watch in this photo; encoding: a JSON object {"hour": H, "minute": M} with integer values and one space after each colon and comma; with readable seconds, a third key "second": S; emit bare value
{"hour": 10, "minute": 50}
